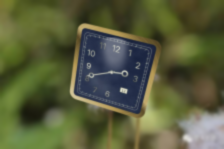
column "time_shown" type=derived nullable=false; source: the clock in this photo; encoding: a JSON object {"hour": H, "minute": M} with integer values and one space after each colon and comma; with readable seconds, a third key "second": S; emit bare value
{"hour": 2, "minute": 41}
